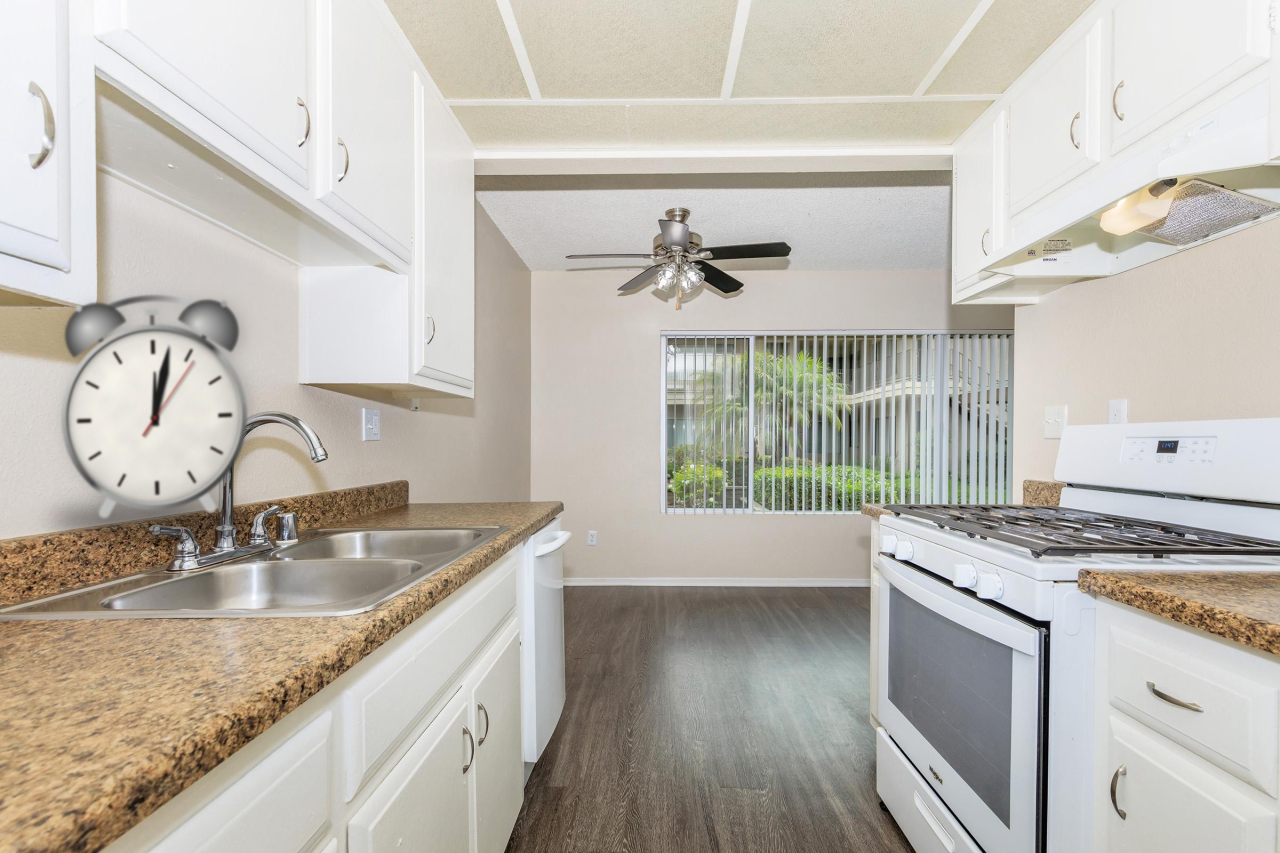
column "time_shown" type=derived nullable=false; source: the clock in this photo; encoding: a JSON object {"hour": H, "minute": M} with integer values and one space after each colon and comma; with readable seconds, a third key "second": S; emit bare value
{"hour": 12, "minute": 2, "second": 6}
